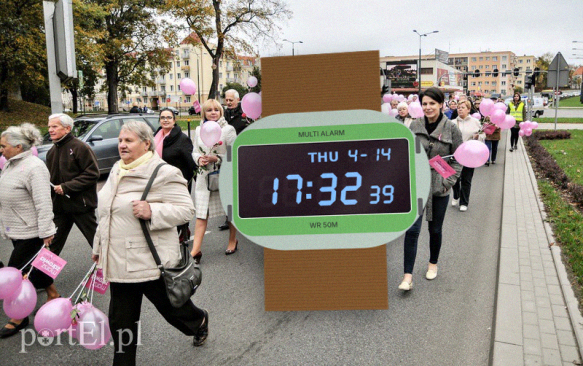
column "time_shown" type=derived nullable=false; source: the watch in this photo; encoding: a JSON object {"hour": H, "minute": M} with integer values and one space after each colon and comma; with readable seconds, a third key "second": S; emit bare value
{"hour": 17, "minute": 32, "second": 39}
